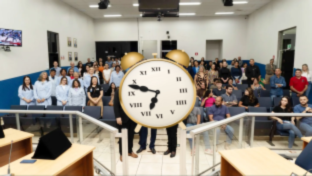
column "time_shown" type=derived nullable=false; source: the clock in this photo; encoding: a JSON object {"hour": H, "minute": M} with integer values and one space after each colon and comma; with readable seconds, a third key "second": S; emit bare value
{"hour": 6, "minute": 48}
